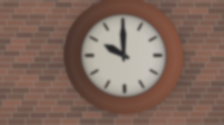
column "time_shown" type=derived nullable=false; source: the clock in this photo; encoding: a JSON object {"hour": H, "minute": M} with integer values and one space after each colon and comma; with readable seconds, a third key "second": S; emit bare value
{"hour": 10, "minute": 0}
